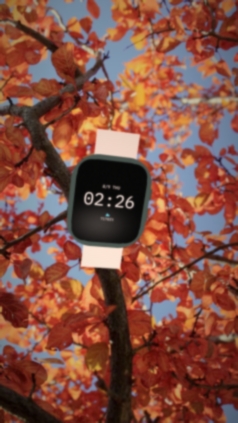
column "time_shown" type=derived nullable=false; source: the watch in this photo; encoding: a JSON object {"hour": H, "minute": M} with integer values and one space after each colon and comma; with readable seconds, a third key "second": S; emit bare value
{"hour": 2, "minute": 26}
